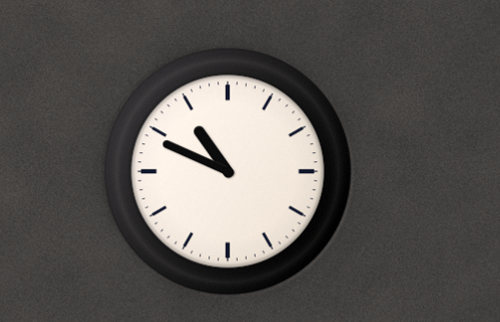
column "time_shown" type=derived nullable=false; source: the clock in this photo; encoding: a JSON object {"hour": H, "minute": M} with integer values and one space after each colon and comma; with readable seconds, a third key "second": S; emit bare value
{"hour": 10, "minute": 49}
